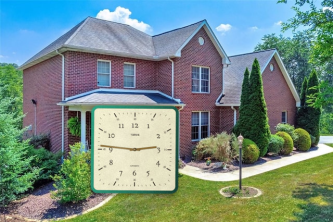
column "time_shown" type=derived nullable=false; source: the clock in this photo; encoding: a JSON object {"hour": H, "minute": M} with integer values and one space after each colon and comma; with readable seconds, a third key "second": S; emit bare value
{"hour": 2, "minute": 46}
